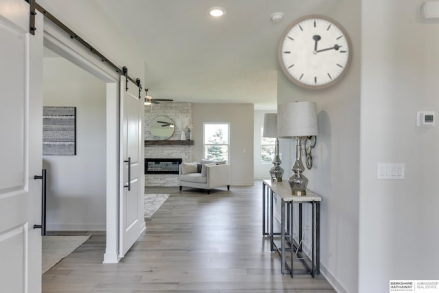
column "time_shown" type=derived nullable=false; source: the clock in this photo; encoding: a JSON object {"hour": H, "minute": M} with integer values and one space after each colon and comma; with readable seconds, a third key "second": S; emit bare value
{"hour": 12, "minute": 13}
